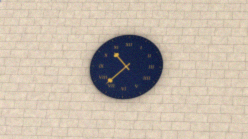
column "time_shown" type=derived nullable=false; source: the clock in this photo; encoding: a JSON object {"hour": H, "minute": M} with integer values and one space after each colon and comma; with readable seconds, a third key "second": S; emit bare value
{"hour": 10, "minute": 37}
